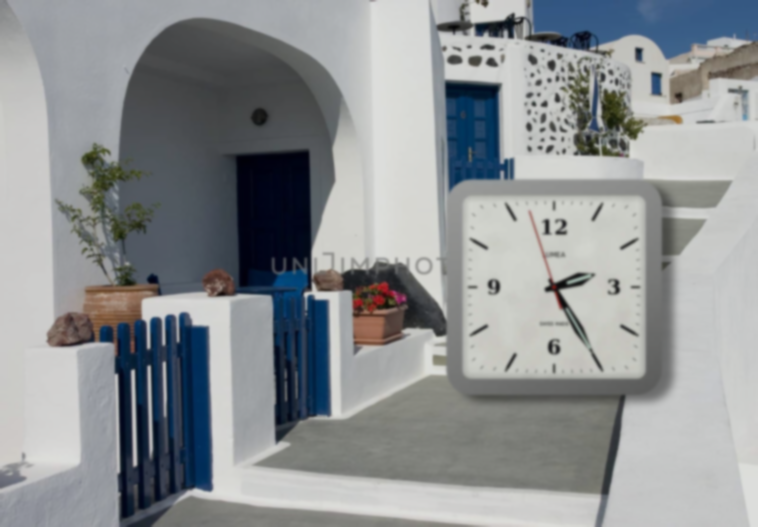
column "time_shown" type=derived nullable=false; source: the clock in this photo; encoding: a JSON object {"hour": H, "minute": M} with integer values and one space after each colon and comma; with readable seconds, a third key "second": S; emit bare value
{"hour": 2, "minute": 24, "second": 57}
